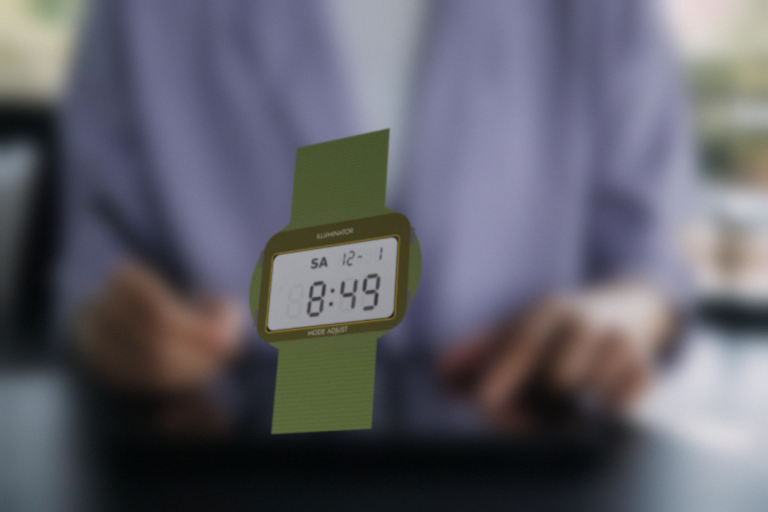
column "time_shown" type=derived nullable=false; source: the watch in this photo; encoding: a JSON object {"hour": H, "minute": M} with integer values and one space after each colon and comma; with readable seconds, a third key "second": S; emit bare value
{"hour": 8, "minute": 49}
